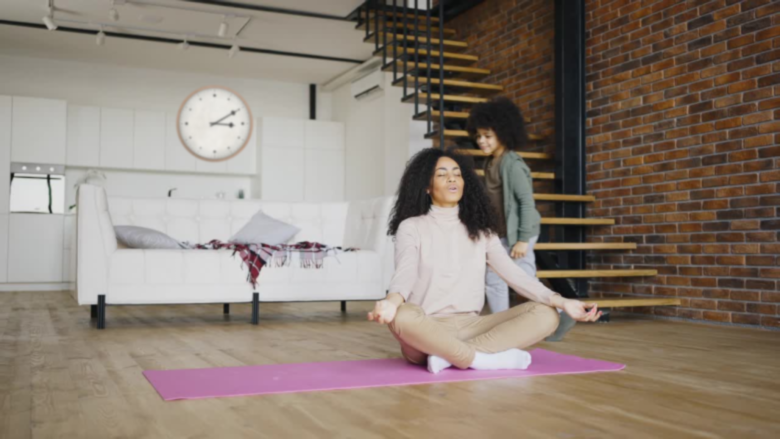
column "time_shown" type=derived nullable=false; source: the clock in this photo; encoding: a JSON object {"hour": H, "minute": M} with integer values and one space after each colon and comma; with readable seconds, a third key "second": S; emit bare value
{"hour": 3, "minute": 10}
